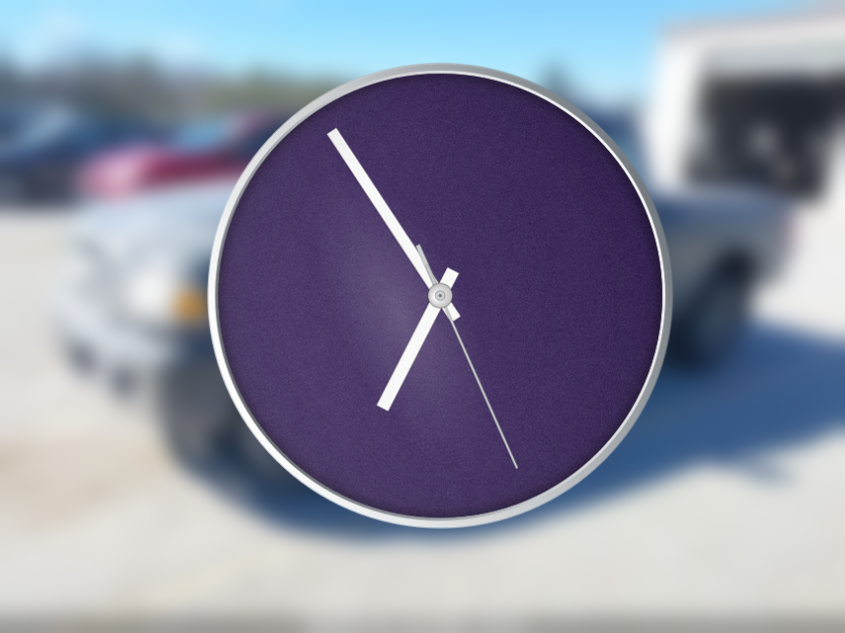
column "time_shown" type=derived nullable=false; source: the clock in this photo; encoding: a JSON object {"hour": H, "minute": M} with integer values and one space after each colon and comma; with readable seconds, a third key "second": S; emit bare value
{"hour": 6, "minute": 54, "second": 26}
